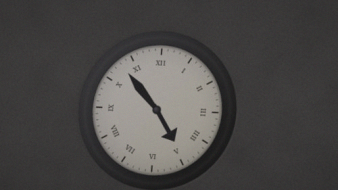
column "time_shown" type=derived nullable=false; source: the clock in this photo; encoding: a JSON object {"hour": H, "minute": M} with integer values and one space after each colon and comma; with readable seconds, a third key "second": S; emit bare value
{"hour": 4, "minute": 53}
